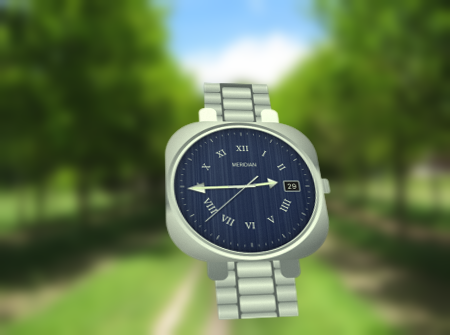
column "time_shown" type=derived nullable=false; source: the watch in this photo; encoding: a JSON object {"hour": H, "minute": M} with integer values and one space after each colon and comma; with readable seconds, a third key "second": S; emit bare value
{"hour": 2, "minute": 44, "second": 38}
